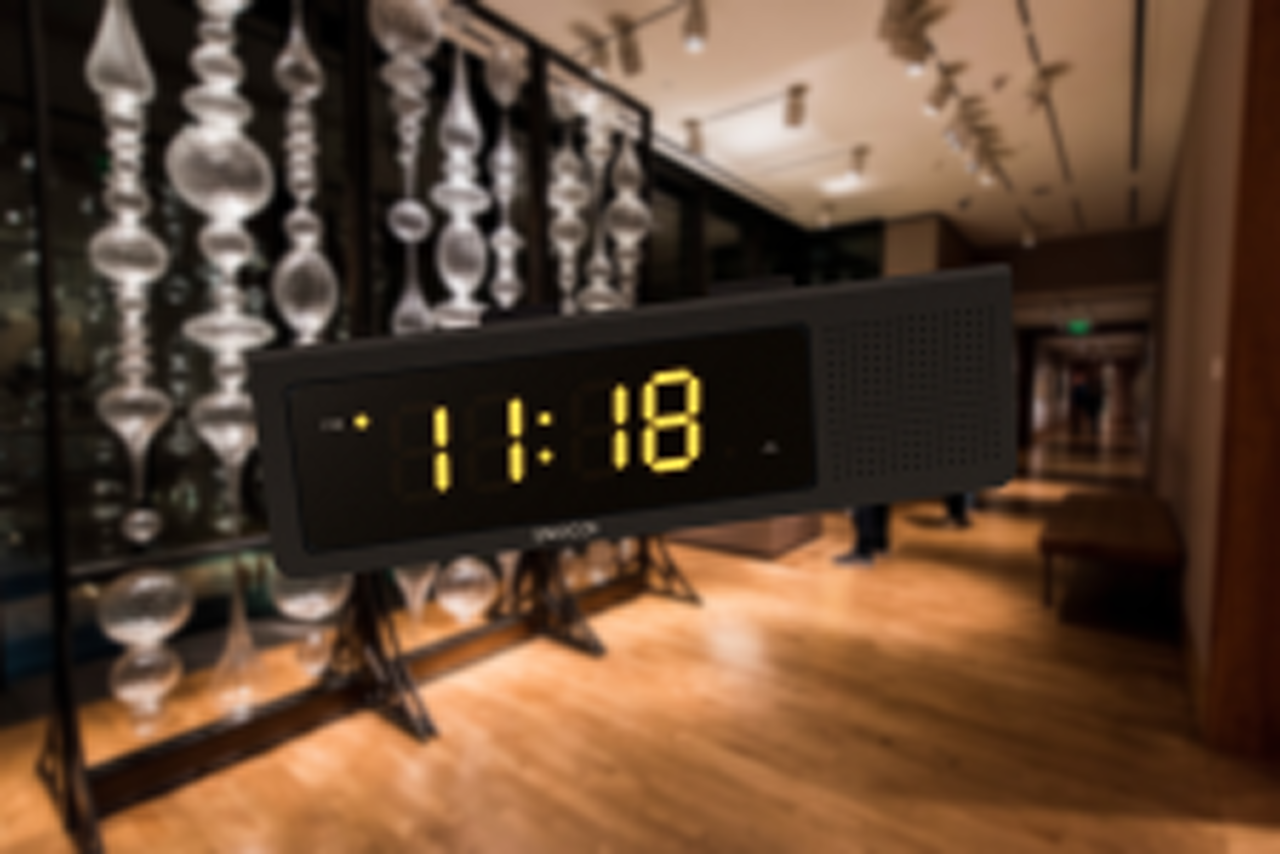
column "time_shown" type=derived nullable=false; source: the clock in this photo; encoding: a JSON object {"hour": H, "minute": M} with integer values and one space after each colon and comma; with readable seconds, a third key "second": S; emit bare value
{"hour": 11, "minute": 18}
